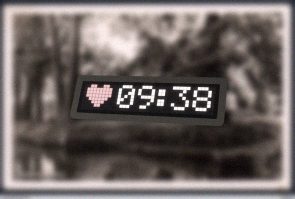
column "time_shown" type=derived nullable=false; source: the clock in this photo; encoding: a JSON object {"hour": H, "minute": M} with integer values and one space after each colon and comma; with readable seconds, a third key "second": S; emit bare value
{"hour": 9, "minute": 38}
